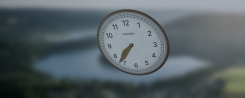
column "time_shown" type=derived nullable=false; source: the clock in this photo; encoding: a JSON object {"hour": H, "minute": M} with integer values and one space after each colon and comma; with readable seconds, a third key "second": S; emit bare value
{"hour": 7, "minute": 37}
